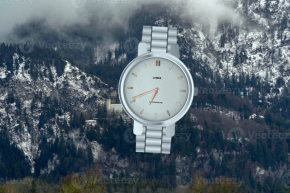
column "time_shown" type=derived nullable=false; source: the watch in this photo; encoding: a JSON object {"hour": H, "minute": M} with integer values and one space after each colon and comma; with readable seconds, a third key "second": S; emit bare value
{"hour": 6, "minute": 41}
